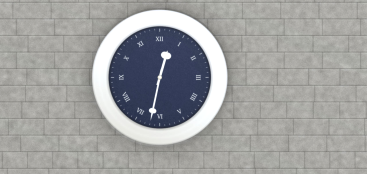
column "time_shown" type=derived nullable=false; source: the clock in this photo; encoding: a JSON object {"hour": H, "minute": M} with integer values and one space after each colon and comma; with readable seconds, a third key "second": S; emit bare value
{"hour": 12, "minute": 32}
